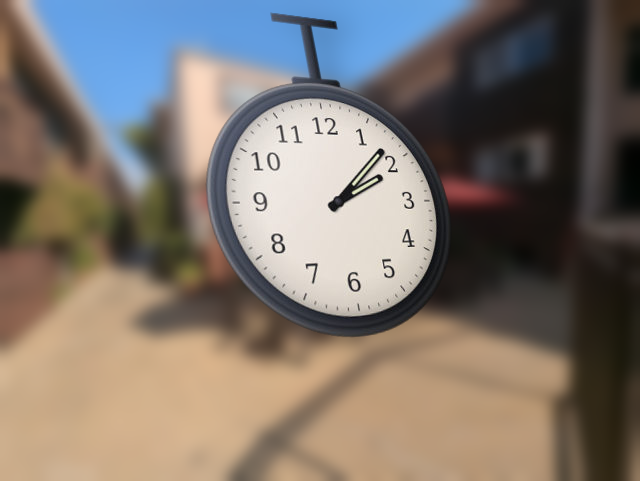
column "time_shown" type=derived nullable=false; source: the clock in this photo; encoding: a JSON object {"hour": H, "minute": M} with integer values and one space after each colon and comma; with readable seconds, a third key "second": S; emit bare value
{"hour": 2, "minute": 8}
